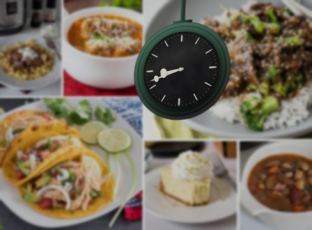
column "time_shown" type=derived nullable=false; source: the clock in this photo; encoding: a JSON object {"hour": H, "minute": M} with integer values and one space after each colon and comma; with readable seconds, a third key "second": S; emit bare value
{"hour": 8, "minute": 42}
